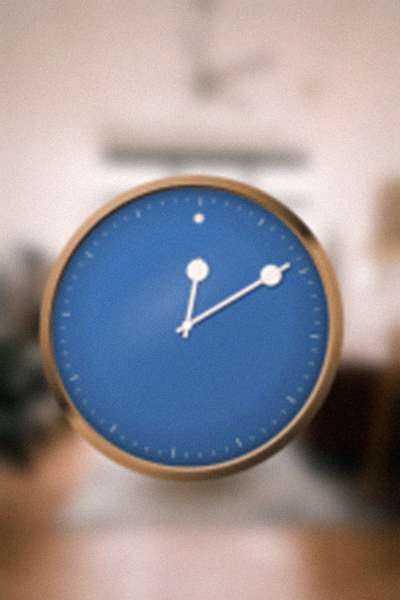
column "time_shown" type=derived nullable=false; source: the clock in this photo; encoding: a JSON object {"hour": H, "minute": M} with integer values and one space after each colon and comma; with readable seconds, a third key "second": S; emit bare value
{"hour": 12, "minute": 9}
